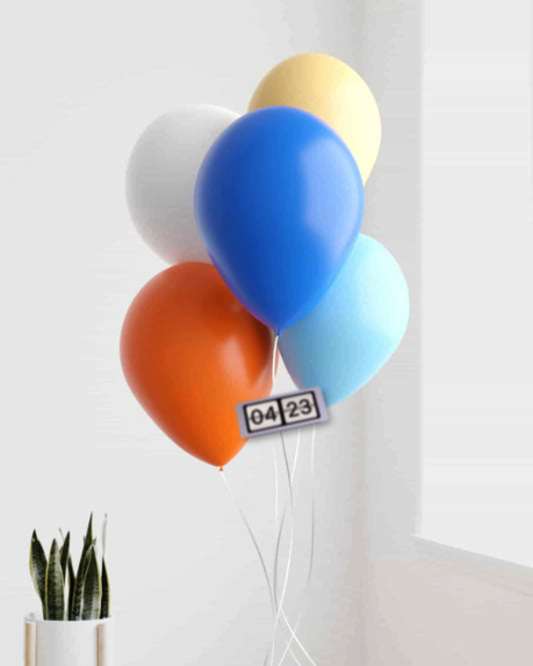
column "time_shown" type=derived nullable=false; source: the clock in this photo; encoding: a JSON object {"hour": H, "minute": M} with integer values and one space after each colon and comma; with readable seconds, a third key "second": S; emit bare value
{"hour": 4, "minute": 23}
